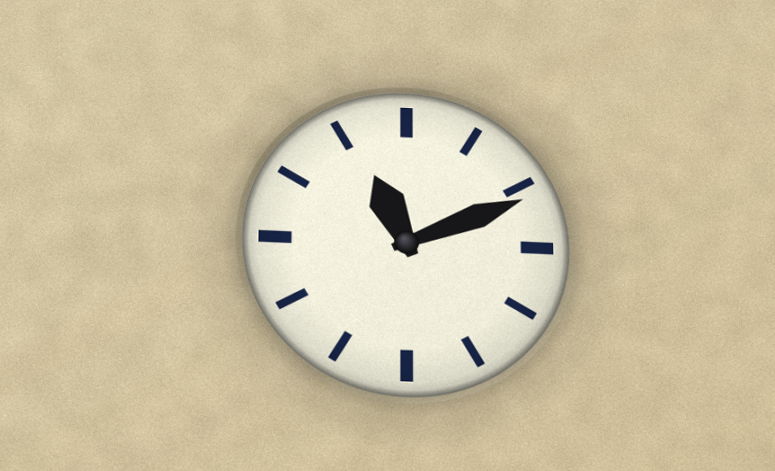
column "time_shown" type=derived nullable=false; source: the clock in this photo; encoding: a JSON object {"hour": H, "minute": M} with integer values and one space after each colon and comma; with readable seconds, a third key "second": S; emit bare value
{"hour": 11, "minute": 11}
